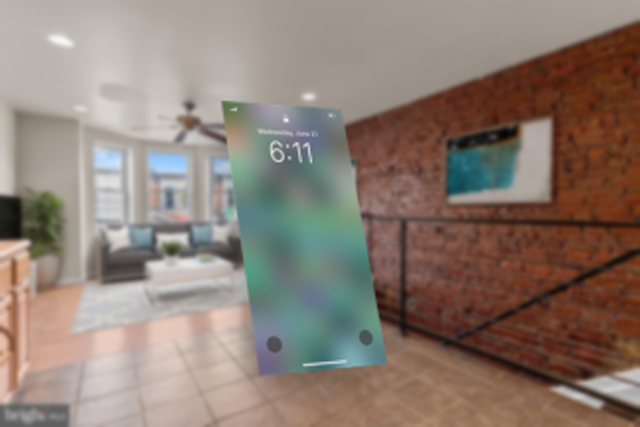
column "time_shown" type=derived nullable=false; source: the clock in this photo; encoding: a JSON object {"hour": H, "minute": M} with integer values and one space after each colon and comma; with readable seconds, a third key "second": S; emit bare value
{"hour": 6, "minute": 11}
